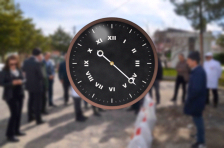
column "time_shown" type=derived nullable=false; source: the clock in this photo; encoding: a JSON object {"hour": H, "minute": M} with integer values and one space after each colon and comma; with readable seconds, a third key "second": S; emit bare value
{"hour": 10, "minute": 22}
